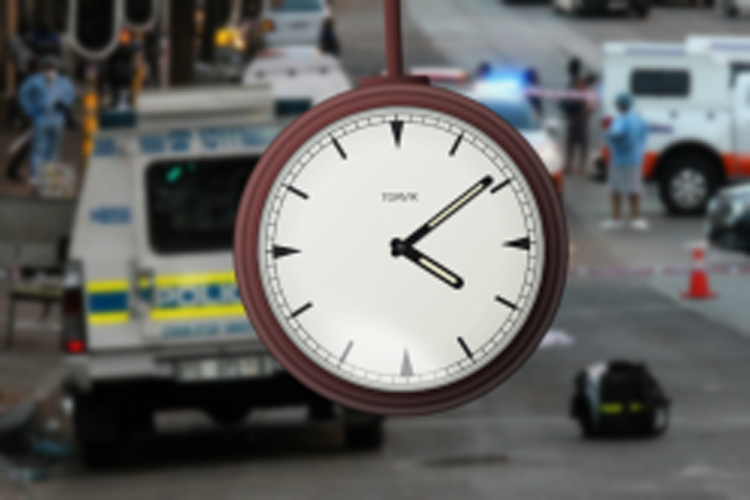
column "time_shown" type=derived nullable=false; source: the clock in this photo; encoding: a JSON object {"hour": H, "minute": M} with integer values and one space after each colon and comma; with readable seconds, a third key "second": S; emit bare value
{"hour": 4, "minute": 9}
